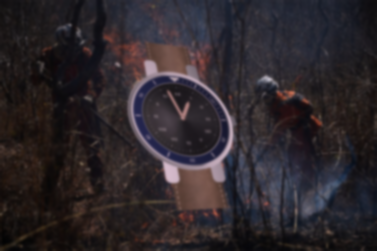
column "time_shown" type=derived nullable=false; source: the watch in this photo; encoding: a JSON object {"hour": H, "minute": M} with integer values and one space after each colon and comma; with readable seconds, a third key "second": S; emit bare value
{"hour": 12, "minute": 57}
